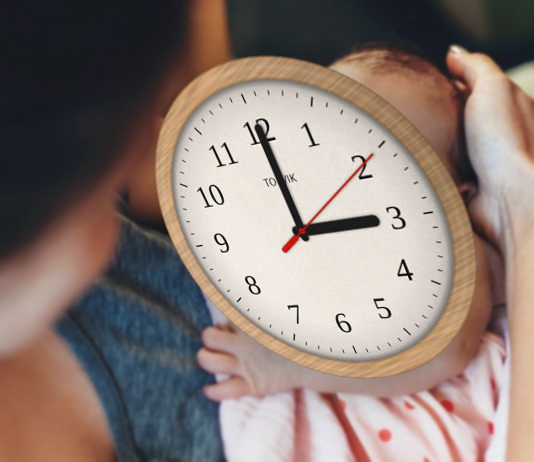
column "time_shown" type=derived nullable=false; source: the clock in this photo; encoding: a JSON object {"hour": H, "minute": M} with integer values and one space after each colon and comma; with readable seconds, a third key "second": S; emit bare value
{"hour": 3, "minute": 0, "second": 10}
